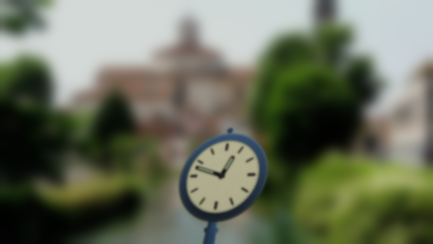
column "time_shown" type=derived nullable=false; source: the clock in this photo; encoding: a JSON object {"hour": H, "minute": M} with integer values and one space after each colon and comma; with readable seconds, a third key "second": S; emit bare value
{"hour": 12, "minute": 48}
